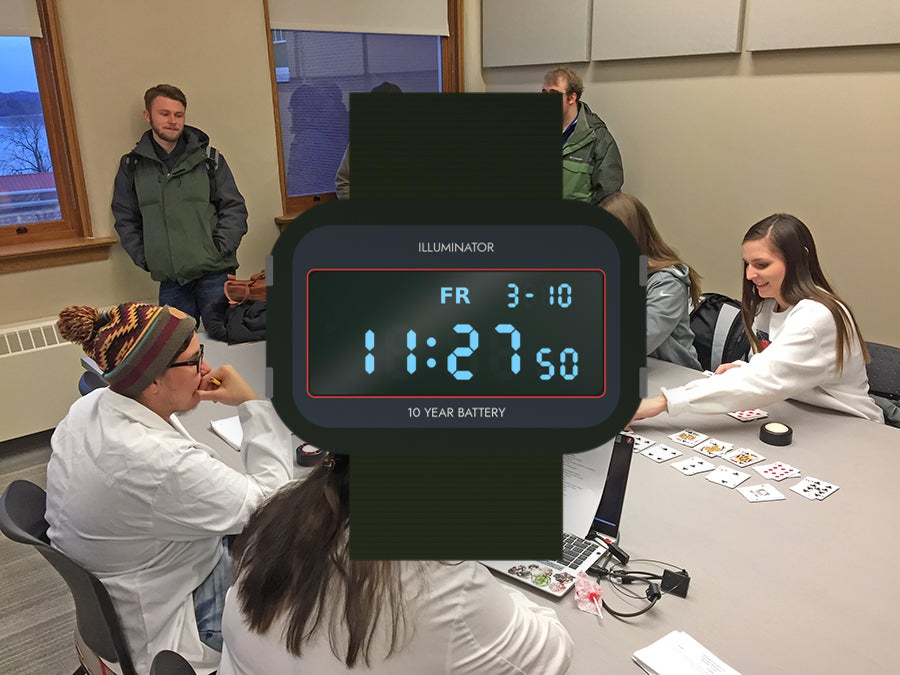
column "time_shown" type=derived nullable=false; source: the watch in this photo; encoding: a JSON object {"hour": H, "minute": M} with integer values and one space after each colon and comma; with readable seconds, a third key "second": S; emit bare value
{"hour": 11, "minute": 27, "second": 50}
